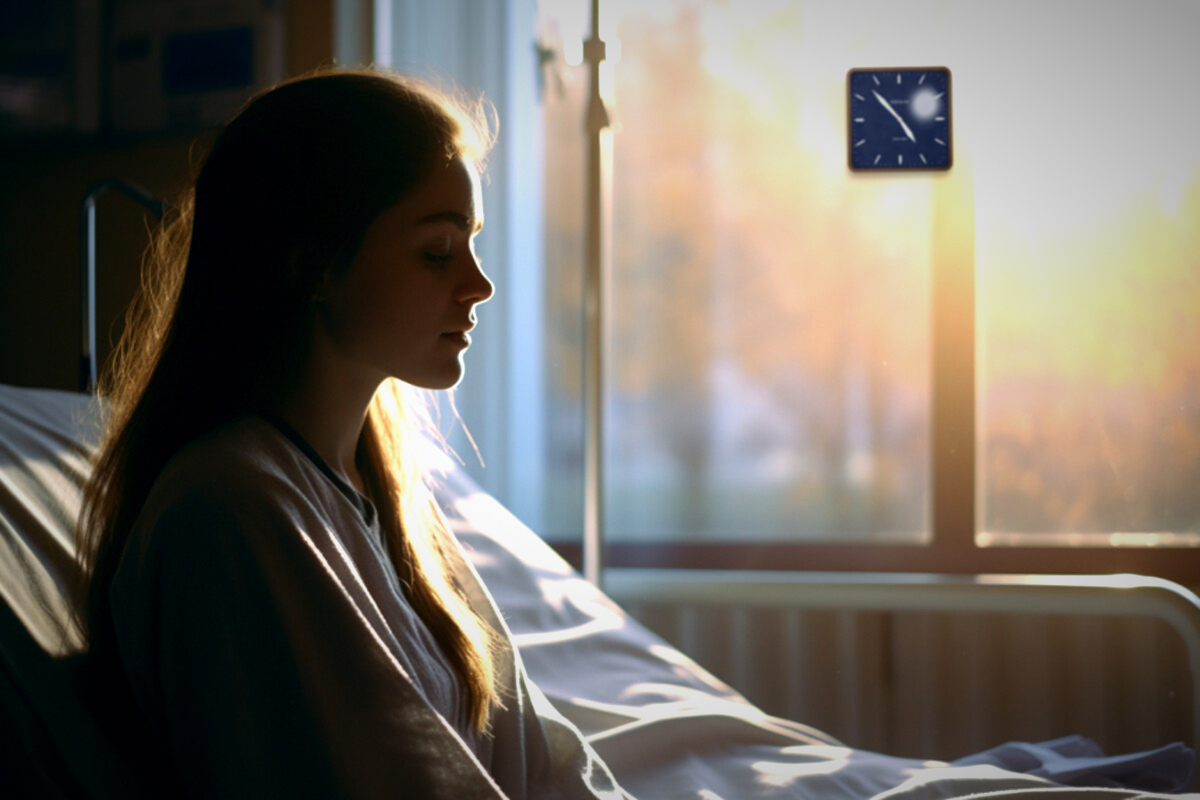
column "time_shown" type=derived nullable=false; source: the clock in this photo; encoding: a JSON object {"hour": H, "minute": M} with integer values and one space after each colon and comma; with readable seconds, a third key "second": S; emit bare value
{"hour": 4, "minute": 53}
